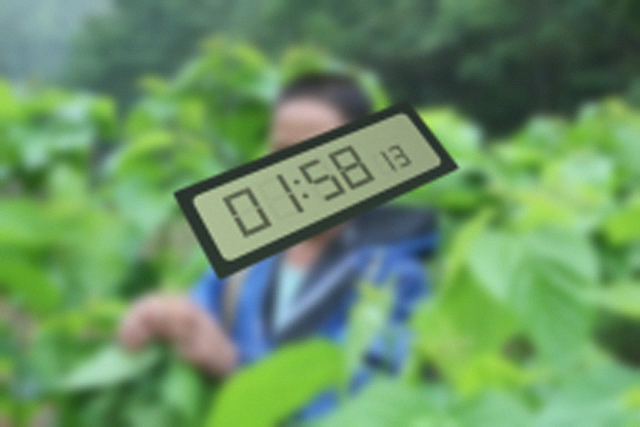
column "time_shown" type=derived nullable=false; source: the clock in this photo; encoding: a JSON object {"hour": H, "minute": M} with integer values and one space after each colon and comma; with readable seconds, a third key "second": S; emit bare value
{"hour": 1, "minute": 58, "second": 13}
